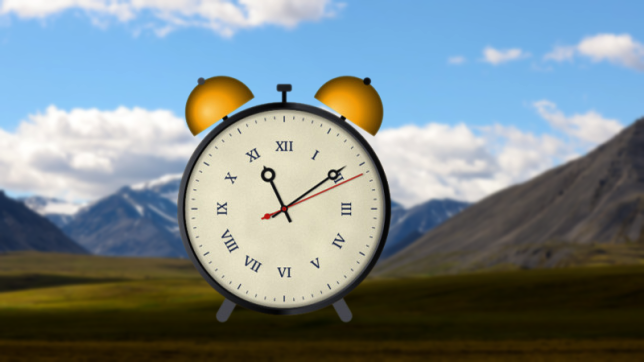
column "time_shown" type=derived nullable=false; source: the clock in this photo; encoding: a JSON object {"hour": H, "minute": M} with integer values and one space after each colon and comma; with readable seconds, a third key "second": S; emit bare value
{"hour": 11, "minute": 9, "second": 11}
